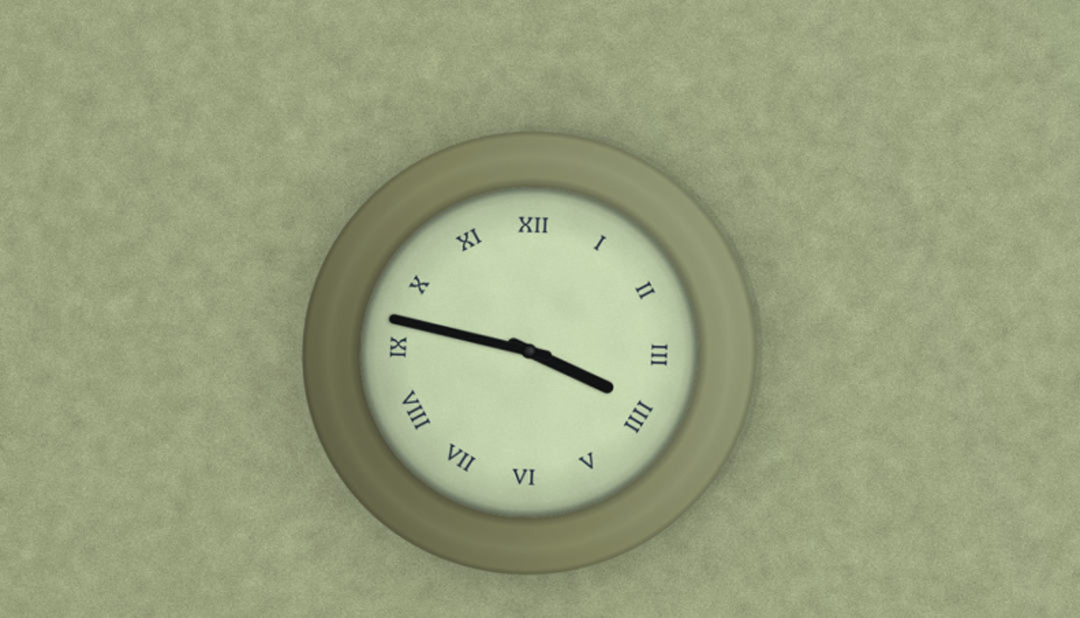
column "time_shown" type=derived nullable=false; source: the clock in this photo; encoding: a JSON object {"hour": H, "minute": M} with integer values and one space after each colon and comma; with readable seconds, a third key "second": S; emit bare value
{"hour": 3, "minute": 47}
